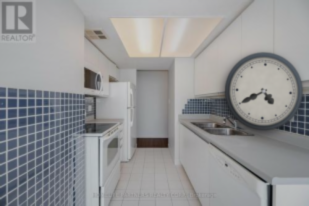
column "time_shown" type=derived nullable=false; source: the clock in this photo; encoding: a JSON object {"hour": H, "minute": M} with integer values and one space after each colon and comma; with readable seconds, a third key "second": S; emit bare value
{"hour": 4, "minute": 40}
